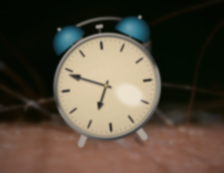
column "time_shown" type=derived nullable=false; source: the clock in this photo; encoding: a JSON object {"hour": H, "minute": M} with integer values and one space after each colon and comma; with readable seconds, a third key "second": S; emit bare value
{"hour": 6, "minute": 49}
